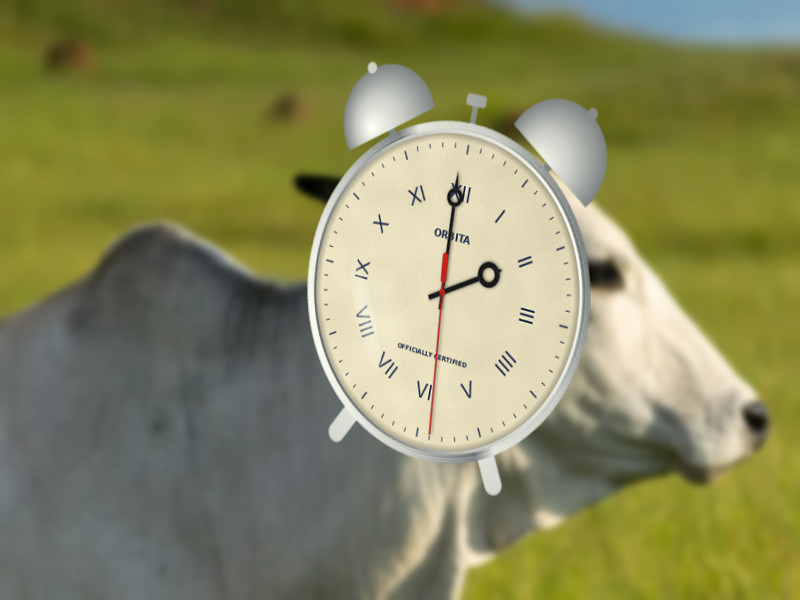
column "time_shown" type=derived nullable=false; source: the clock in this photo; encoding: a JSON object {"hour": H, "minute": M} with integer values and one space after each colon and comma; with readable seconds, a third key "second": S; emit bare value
{"hour": 1, "minute": 59, "second": 29}
